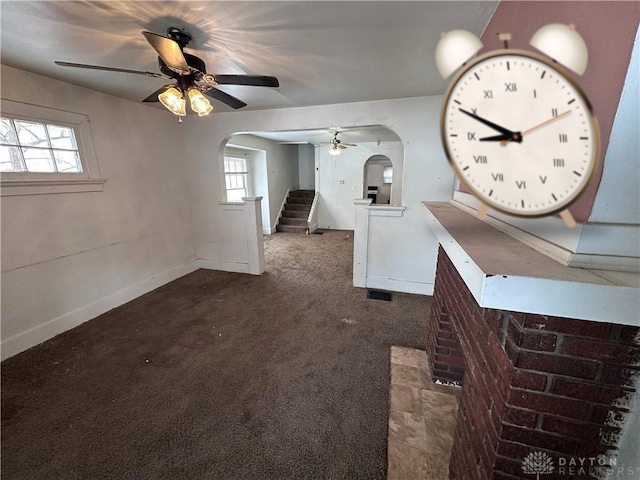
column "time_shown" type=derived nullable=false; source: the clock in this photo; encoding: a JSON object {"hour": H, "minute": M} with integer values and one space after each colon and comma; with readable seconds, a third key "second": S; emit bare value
{"hour": 8, "minute": 49, "second": 11}
